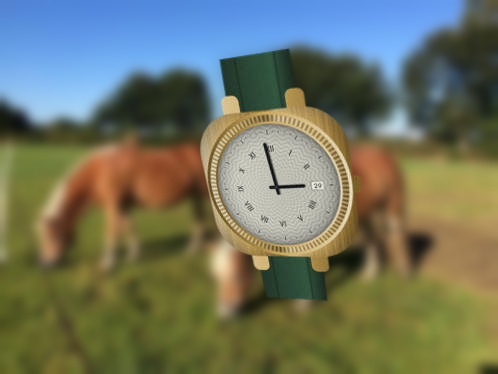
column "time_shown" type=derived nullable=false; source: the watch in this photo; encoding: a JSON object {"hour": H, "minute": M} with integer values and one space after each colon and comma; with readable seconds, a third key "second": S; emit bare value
{"hour": 2, "minute": 59}
